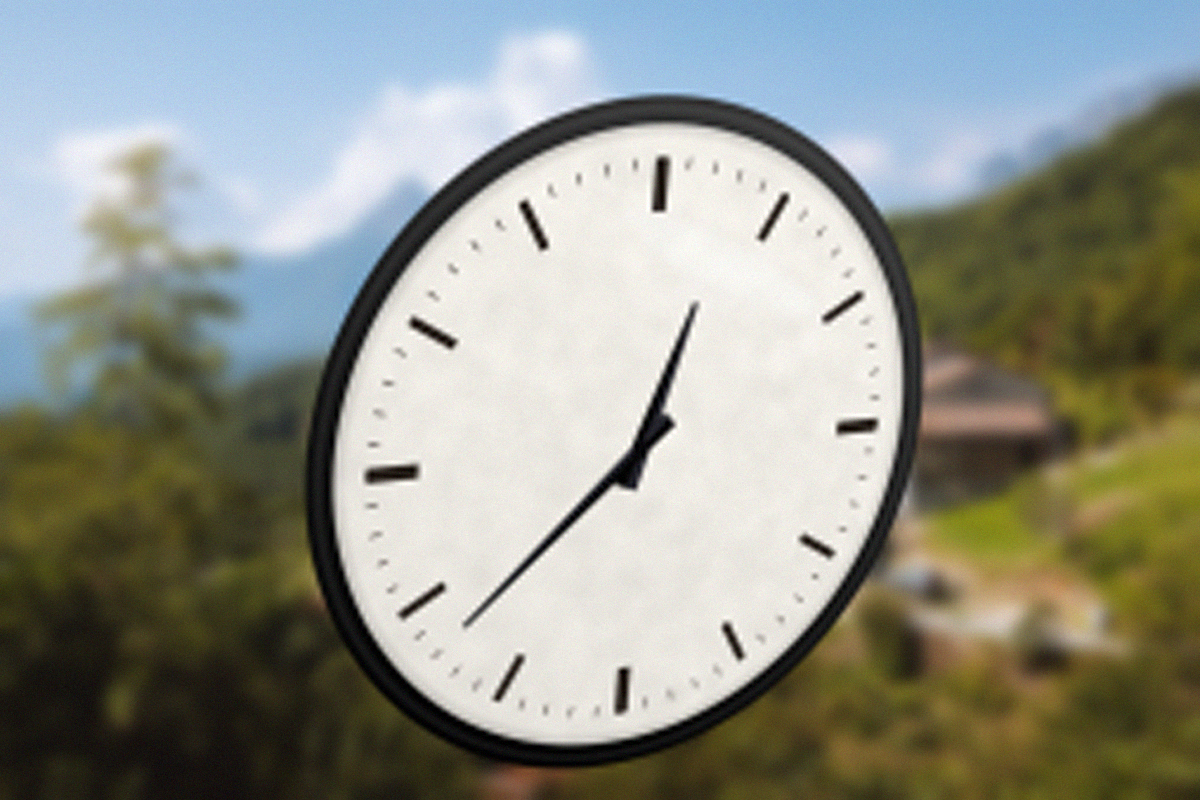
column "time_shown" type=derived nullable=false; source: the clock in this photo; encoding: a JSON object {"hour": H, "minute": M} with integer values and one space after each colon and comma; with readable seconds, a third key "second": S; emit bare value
{"hour": 12, "minute": 38}
